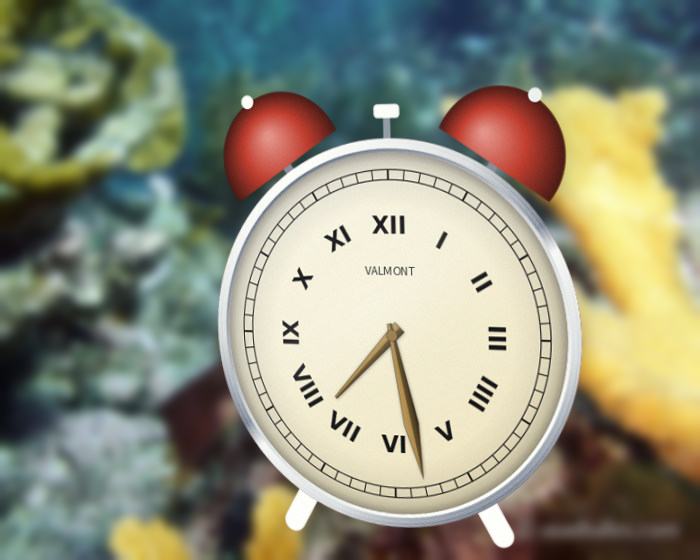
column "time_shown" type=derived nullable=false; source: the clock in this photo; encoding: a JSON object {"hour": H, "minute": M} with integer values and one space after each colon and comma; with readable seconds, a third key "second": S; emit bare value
{"hour": 7, "minute": 28}
